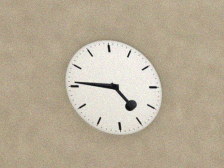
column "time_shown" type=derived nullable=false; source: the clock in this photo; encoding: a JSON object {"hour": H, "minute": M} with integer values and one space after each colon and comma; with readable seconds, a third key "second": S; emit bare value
{"hour": 4, "minute": 46}
